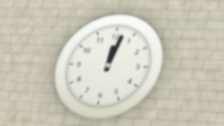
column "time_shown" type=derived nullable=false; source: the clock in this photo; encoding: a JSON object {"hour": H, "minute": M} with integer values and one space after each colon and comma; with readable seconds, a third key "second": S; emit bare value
{"hour": 12, "minute": 2}
